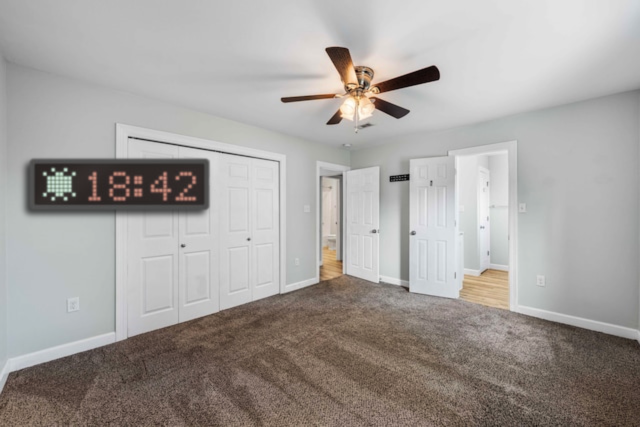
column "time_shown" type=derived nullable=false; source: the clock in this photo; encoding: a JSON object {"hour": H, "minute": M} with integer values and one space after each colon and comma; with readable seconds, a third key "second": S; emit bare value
{"hour": 18, "minute": 42}
